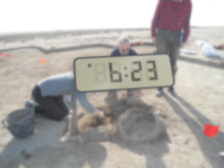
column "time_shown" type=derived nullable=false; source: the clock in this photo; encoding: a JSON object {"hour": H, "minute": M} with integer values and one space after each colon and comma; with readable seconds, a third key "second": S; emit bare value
{"hour": 6, "minute": 23}
